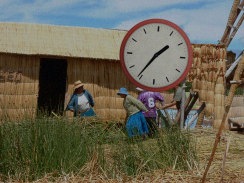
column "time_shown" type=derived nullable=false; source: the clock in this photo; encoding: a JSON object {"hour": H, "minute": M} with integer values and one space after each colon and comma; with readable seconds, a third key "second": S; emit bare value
{"hour": 1, "minute": 36}
